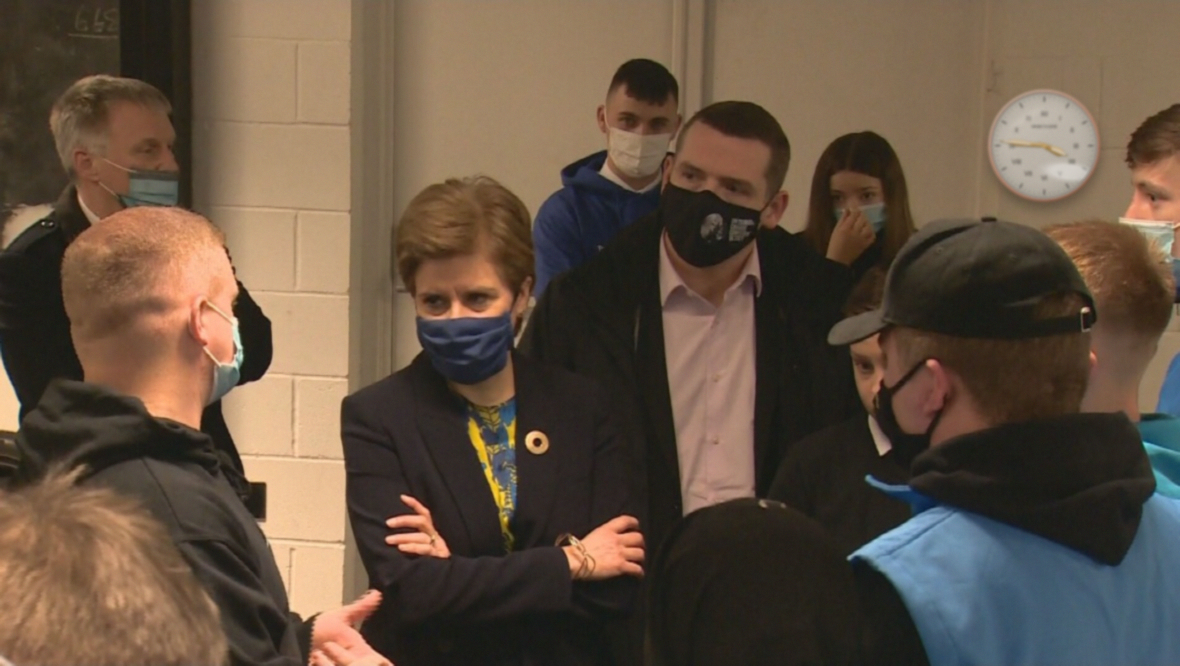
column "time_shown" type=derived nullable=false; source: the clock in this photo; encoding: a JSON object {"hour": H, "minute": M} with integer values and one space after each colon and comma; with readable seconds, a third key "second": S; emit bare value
{"hour": 3, "minute": 46}
